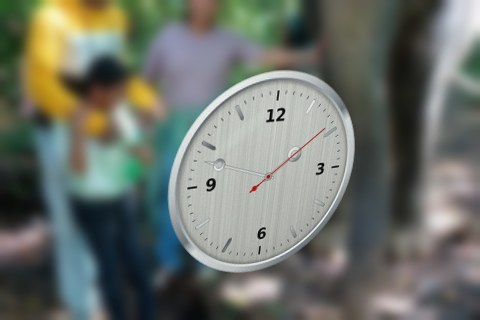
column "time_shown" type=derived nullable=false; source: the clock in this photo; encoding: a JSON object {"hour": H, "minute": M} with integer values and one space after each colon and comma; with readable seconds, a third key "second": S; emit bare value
{"hour": 1, "minute": 48, "second": 9}
